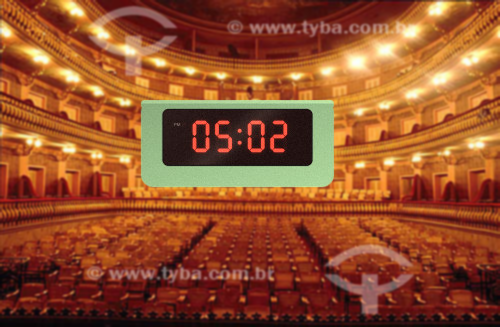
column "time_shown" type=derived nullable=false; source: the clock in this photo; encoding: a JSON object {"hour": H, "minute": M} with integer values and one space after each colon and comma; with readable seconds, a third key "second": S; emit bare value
{"hour": 5, "minute": 2}
